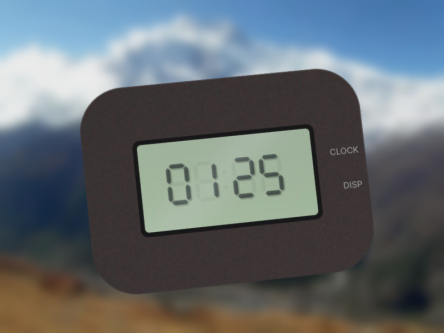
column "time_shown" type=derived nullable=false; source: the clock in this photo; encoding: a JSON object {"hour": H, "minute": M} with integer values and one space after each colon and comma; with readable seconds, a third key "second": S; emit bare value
{"hour": 1, "minute": 25}
